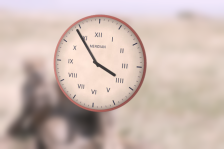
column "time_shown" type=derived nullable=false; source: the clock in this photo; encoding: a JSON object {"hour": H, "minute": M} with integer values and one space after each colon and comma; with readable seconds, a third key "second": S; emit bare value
{"hour": 3, "minute": 54}
